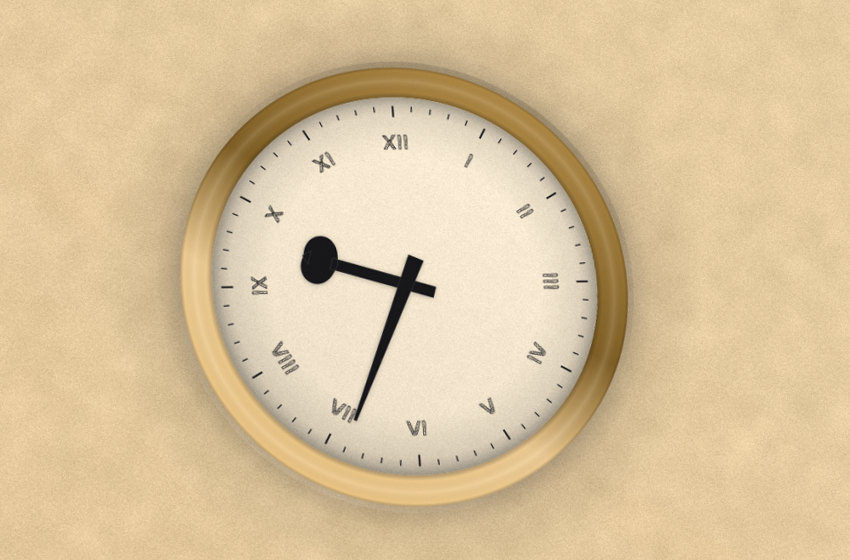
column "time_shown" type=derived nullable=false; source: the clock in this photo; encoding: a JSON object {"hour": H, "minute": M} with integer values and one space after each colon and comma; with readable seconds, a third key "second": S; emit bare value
{"hour": 9, "minute": 34}
